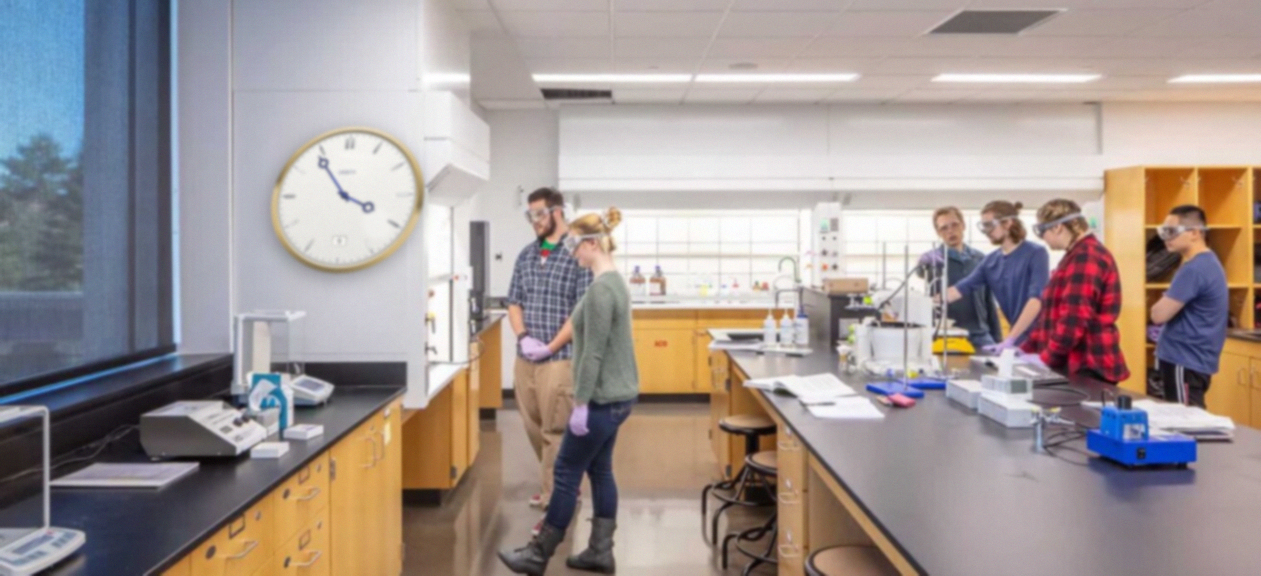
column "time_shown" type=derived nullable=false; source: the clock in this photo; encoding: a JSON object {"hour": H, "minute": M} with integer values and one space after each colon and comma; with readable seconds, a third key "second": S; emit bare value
{"hour": 3, "minute": 54}
